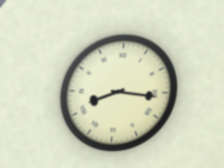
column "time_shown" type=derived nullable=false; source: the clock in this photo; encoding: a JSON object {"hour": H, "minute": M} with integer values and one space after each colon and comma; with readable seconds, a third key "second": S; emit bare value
{"hour": 8, "minute": 16}
